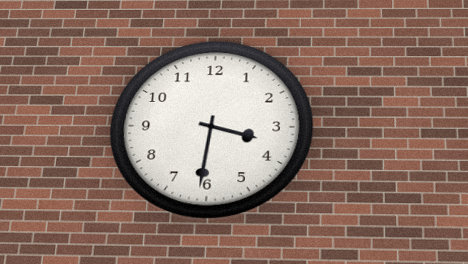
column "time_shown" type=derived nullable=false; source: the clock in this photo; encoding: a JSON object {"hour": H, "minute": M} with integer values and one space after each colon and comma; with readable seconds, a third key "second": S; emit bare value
{"hour": 3, "minute": 31}
